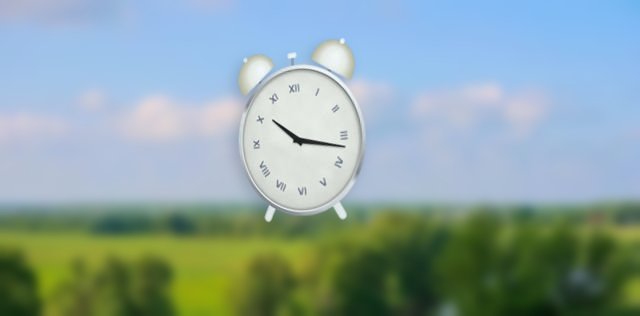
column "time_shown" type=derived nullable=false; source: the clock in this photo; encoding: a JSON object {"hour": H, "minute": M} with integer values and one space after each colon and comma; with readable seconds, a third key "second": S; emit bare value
{"hour": 10, "minute": 17}
